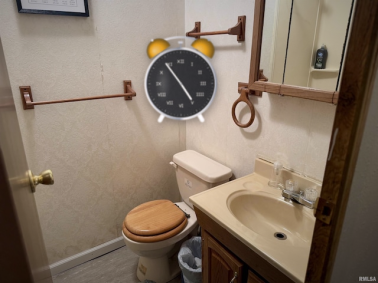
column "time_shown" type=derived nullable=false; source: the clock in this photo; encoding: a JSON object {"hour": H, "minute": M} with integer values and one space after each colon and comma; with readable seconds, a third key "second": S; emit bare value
{"hour": 4, "minute": 54}
